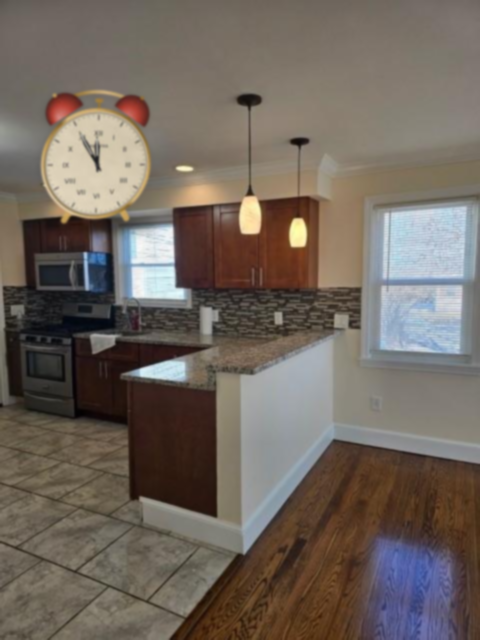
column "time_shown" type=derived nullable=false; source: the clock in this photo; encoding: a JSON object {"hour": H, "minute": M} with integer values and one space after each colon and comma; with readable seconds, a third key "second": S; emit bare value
{"hour": 11, "minute": 55}
